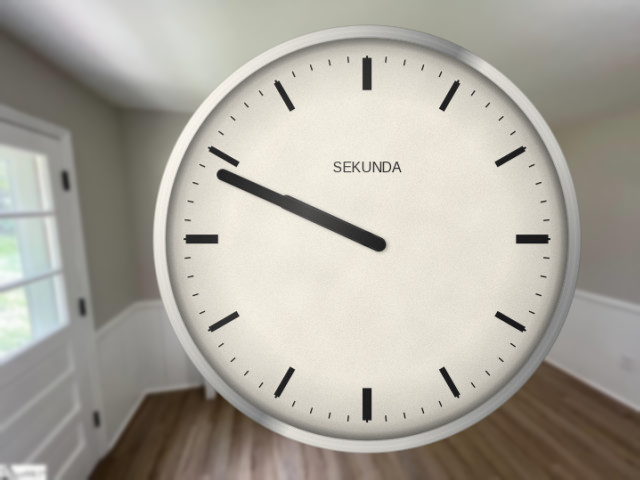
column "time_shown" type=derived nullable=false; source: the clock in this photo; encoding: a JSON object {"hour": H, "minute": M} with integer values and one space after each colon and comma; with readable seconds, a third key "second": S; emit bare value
{"hour": 9, "minute": 49}
